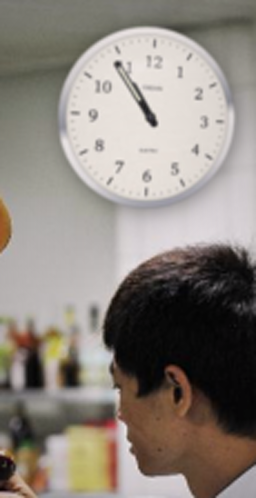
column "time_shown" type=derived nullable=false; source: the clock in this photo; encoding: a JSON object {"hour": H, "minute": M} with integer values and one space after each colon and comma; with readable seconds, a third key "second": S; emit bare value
{"hour": 10, "minute": 54}
